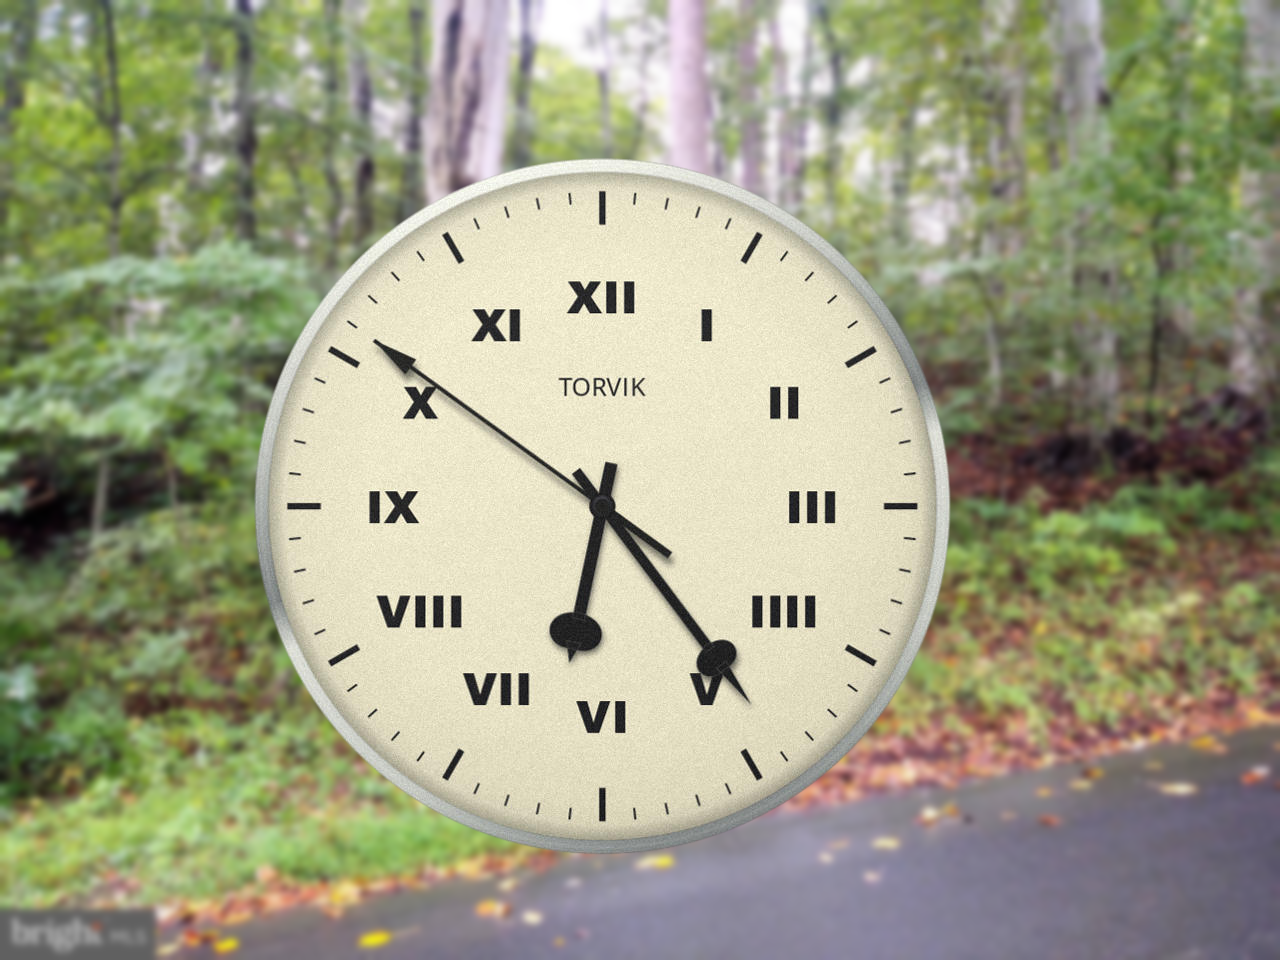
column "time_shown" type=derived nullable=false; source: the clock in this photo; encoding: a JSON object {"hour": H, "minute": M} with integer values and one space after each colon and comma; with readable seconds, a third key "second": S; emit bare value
{"hour": 6, "minute": 23, "second": 51}
